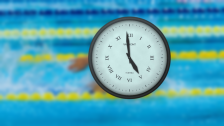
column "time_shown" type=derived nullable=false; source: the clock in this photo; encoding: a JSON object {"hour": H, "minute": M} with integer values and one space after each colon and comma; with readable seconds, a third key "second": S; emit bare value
{"hour": 4, "minute": 59}
